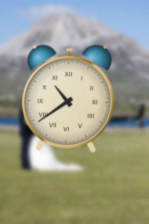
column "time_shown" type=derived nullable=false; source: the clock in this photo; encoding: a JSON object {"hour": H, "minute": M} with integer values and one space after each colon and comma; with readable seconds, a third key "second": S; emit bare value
{"hour": 10, "minute": 39}
